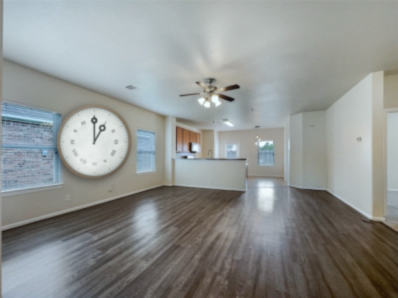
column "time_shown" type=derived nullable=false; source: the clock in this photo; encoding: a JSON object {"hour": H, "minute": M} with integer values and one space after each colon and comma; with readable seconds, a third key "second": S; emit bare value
{"hour": 1, "minute": 0}
